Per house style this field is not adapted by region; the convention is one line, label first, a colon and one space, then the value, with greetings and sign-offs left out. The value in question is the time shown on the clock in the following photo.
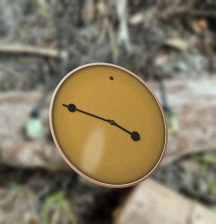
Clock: 3:47
